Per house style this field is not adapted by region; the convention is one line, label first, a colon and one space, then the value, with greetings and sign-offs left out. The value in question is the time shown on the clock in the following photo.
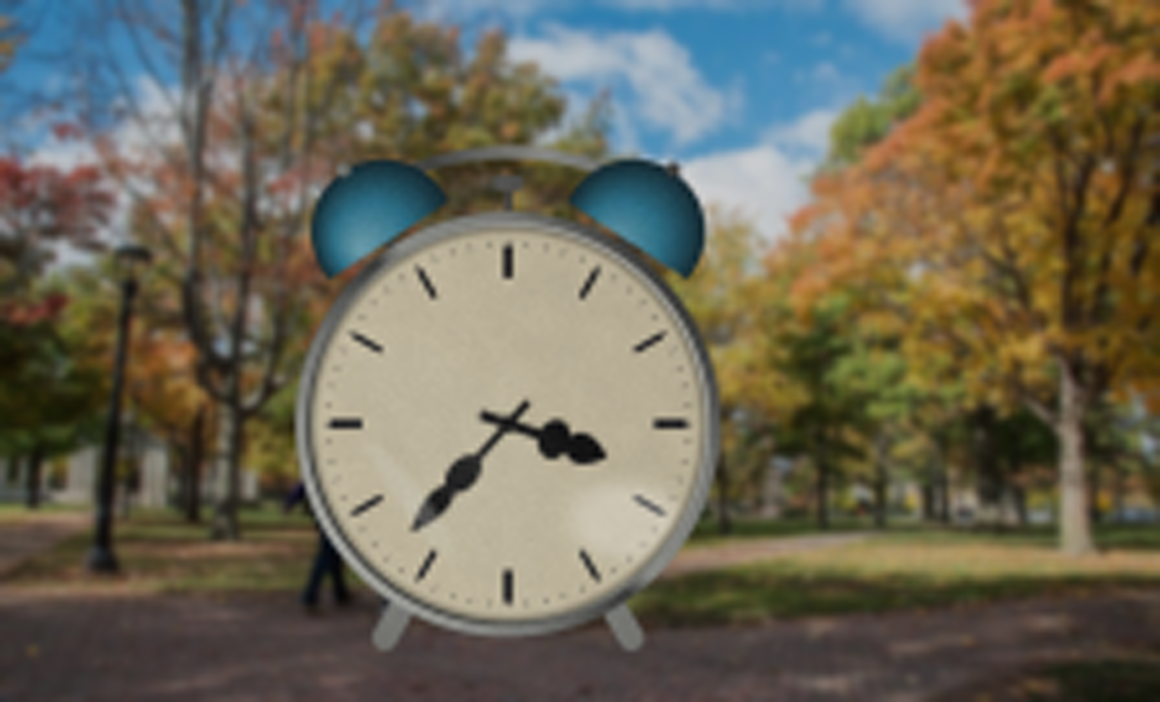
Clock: 3:37
